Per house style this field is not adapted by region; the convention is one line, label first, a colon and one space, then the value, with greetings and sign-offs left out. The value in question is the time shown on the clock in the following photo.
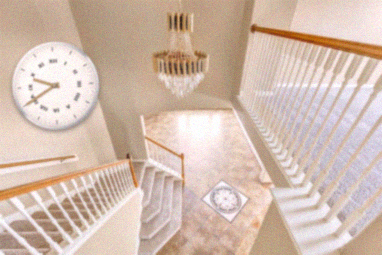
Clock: 9:40
